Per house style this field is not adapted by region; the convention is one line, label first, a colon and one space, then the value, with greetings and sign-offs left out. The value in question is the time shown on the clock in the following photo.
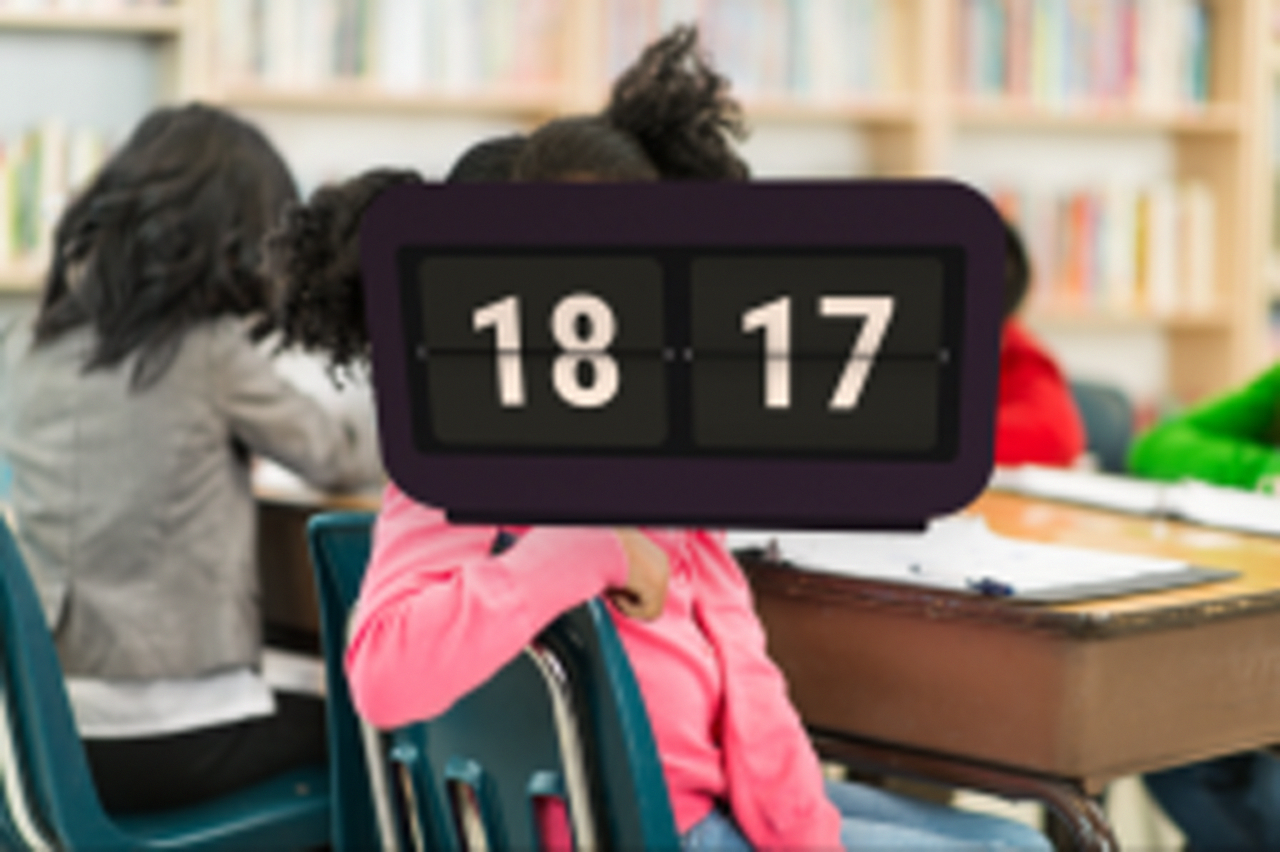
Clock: 18:17
